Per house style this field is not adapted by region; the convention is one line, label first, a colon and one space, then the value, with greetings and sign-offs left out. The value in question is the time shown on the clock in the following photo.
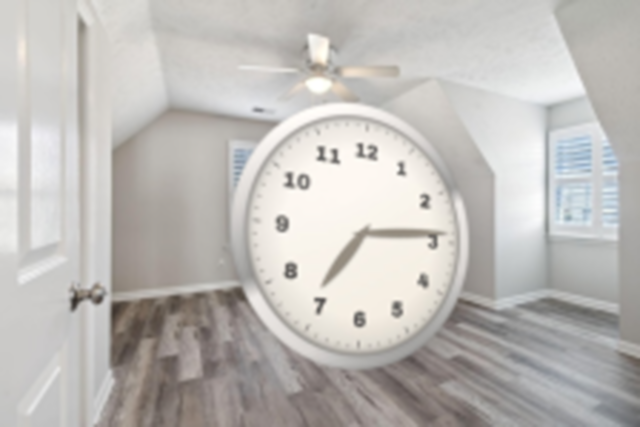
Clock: 7:14
